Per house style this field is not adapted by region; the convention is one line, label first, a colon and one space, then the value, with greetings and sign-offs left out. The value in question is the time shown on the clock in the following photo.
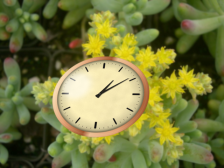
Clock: 1:09
